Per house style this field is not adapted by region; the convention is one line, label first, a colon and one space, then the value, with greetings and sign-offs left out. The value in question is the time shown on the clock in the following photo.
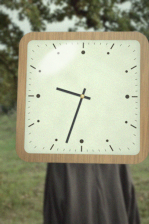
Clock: 9:33
